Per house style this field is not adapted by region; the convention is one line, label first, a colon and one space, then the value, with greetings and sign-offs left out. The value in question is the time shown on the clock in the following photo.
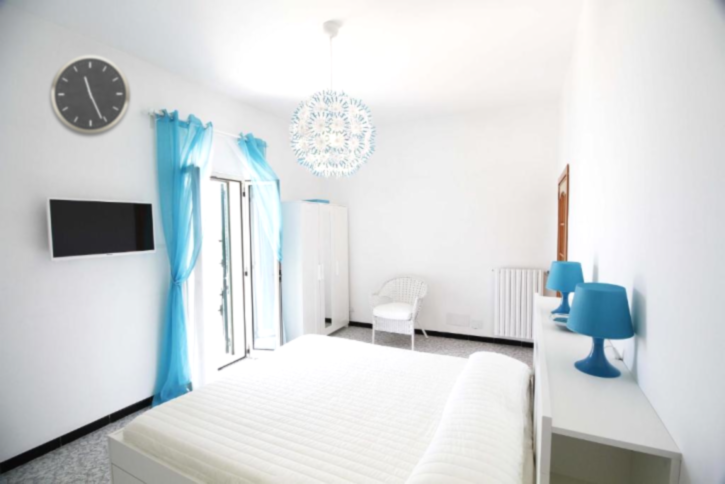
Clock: 11:26
